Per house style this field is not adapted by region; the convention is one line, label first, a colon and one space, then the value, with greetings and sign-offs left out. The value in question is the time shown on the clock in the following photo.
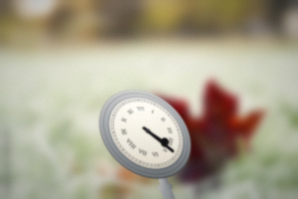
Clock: 4:23
